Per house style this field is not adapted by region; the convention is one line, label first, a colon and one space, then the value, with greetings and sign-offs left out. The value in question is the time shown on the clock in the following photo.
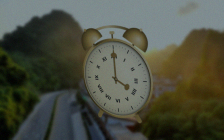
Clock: 4:00
